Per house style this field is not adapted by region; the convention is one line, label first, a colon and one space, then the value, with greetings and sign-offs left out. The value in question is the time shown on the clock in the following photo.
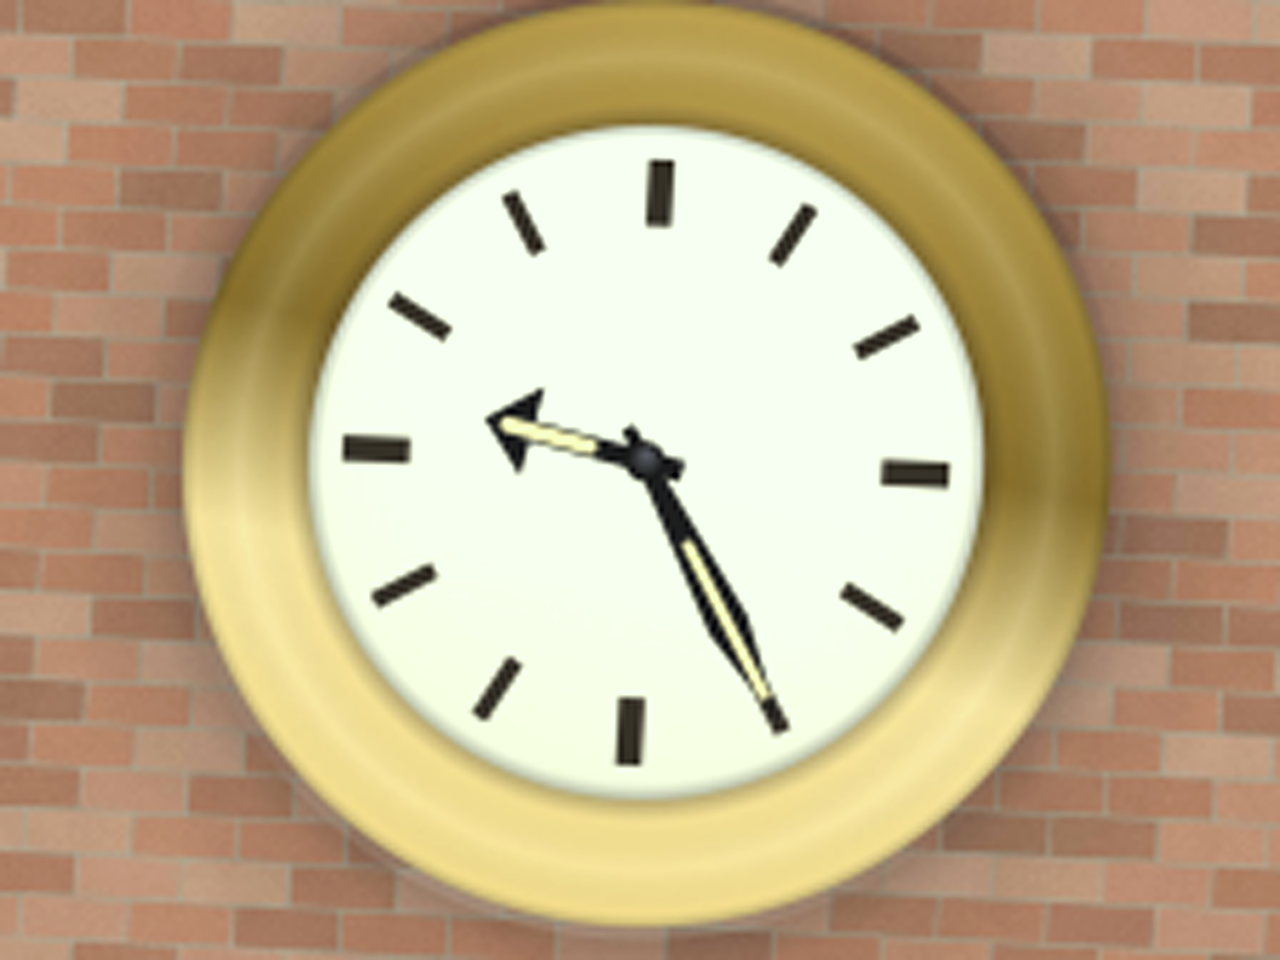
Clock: 9:25
